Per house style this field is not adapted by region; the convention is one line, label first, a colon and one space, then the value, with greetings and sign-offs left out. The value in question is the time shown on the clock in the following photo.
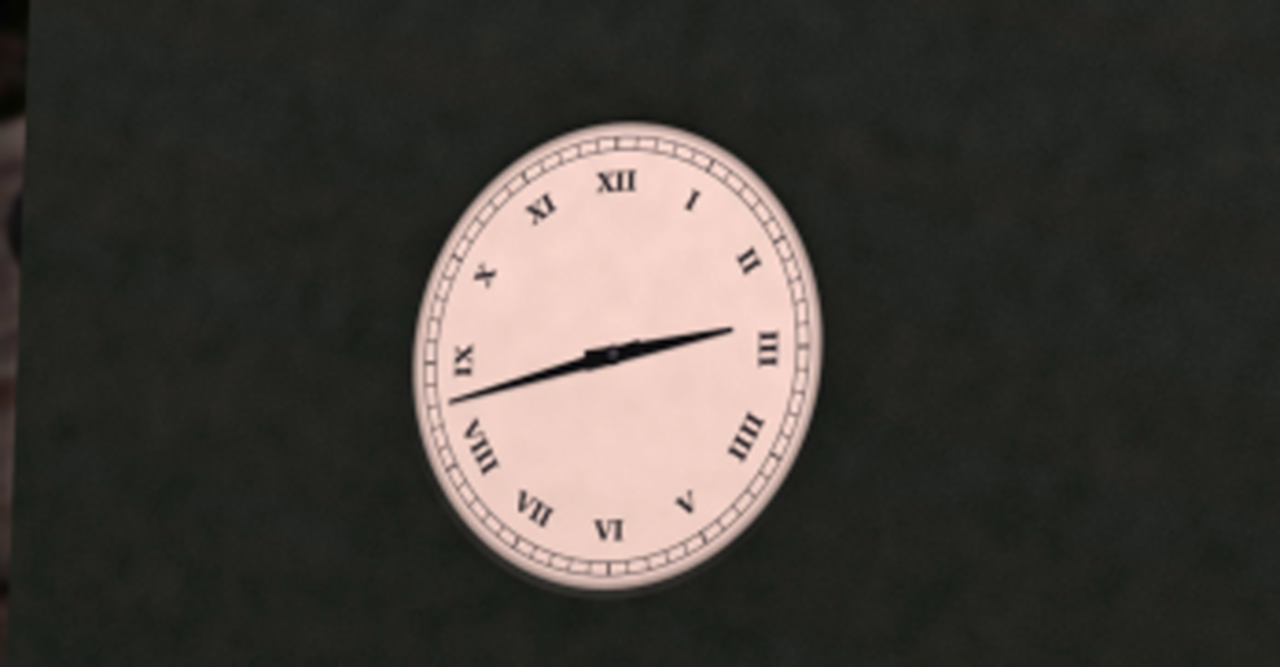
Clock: 2:43
